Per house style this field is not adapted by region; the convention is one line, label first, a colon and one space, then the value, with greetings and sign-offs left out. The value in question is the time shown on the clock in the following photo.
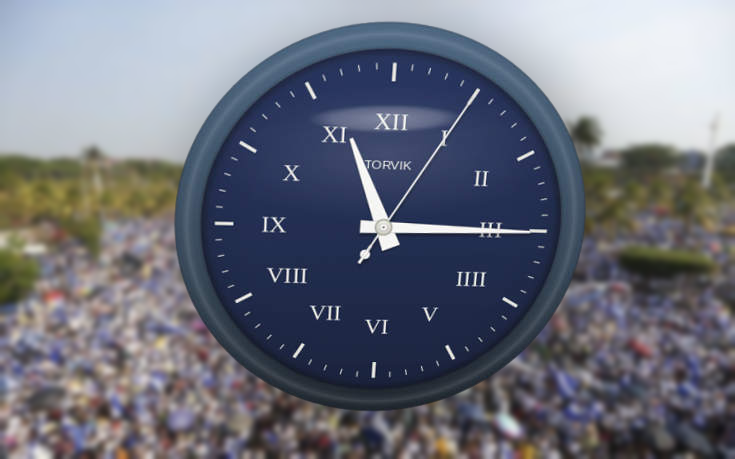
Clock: 11:15:05
